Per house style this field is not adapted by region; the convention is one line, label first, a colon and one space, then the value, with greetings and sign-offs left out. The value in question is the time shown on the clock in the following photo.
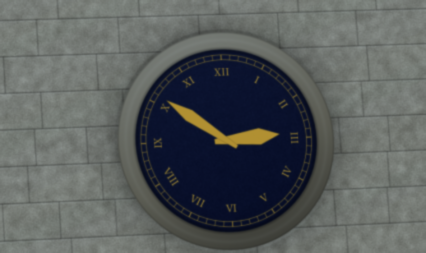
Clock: 2:51
